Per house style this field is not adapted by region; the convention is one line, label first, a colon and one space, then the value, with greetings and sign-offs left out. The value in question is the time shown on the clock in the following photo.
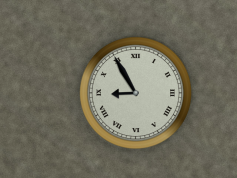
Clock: 8:55
